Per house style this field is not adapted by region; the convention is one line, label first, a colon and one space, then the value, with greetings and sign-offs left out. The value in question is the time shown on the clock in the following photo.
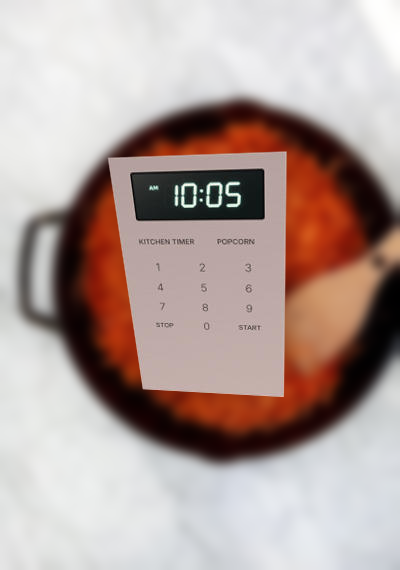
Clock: 10:05
